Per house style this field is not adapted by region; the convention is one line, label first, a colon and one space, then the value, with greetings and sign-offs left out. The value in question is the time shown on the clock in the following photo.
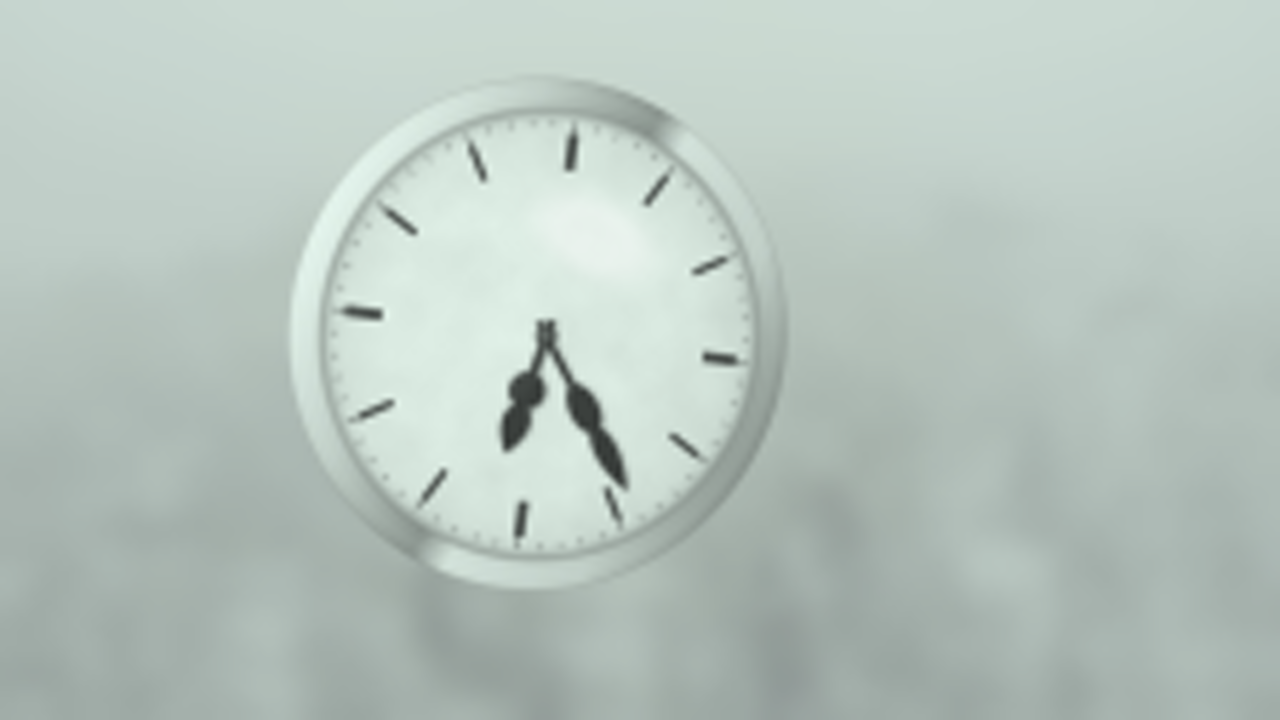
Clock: 6:24
